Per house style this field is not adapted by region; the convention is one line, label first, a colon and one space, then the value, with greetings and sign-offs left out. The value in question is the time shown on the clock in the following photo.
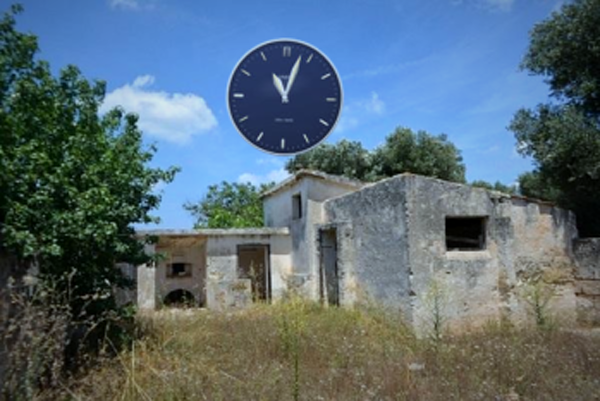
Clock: 11:03
